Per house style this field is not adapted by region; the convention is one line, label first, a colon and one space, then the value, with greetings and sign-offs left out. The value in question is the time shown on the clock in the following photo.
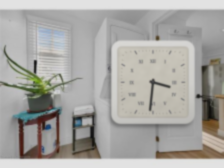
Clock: 3:31
